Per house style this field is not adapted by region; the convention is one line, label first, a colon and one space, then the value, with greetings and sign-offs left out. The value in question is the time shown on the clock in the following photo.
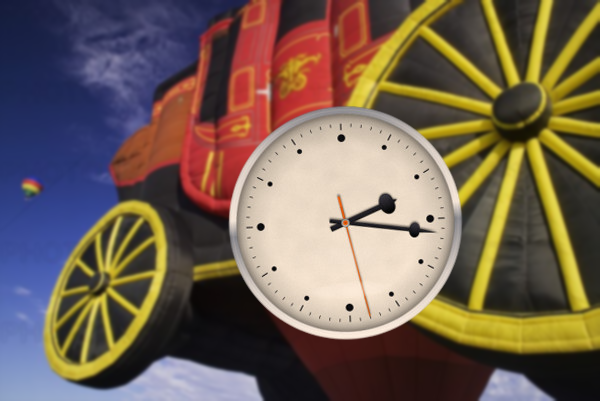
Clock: 2:16:28
